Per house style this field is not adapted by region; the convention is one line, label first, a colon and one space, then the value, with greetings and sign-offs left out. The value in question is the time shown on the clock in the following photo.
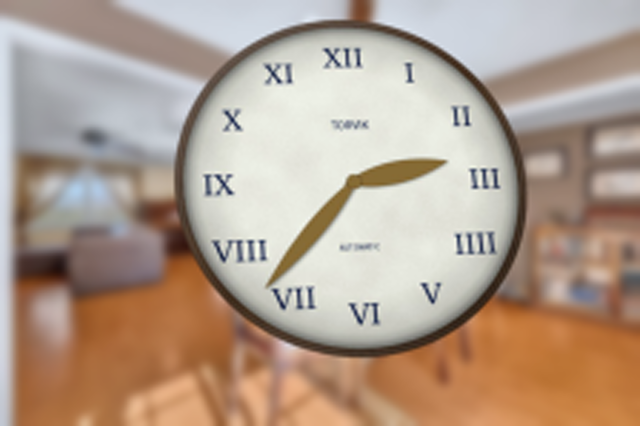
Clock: 2:37
